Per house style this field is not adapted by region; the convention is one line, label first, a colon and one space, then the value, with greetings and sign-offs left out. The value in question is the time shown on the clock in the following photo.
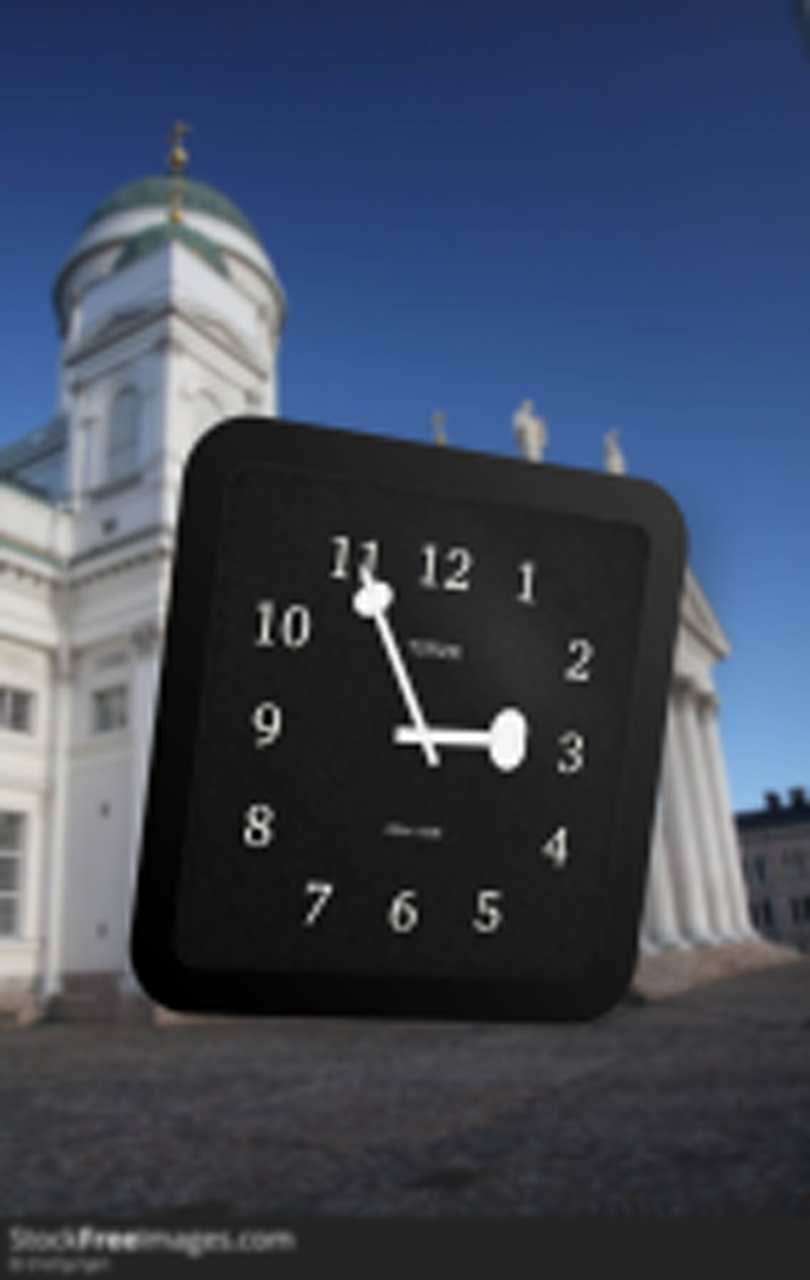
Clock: 2:55
